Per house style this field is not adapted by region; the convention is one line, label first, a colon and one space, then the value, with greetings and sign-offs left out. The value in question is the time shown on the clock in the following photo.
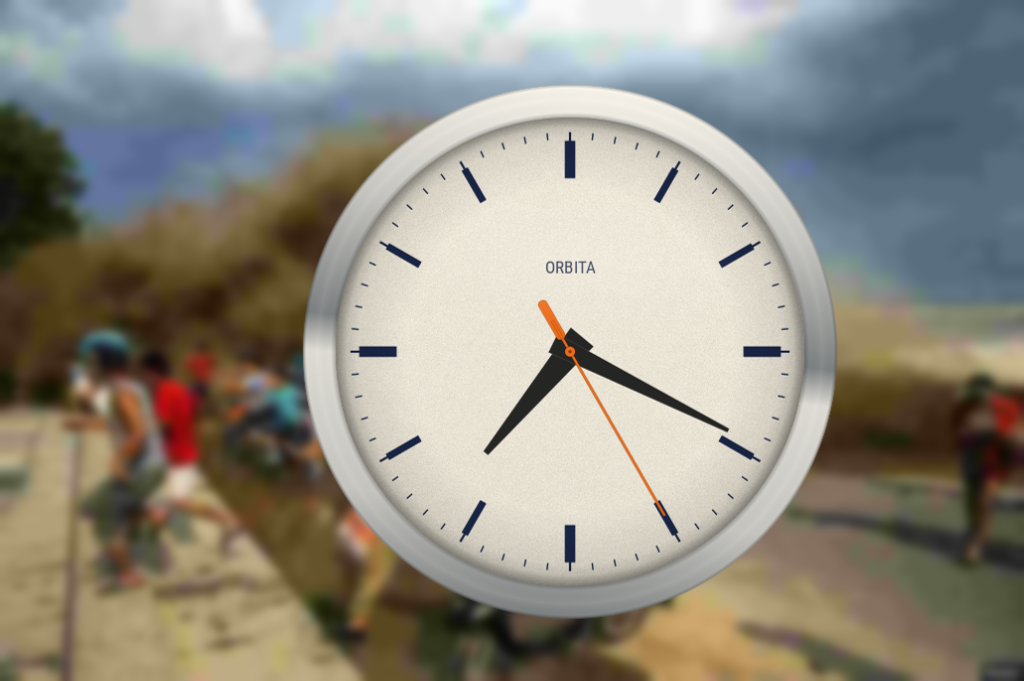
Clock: 7:19:25
